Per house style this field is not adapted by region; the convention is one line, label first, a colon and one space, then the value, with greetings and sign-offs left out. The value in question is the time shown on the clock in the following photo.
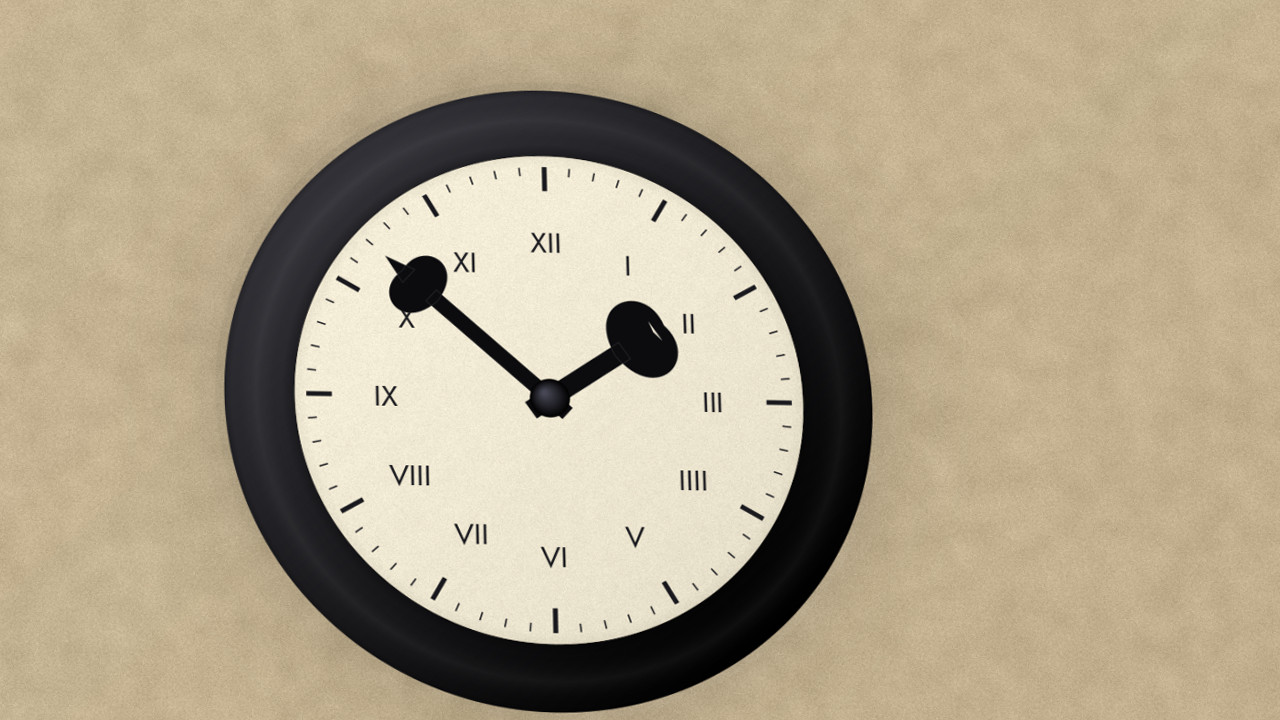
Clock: 1:52
